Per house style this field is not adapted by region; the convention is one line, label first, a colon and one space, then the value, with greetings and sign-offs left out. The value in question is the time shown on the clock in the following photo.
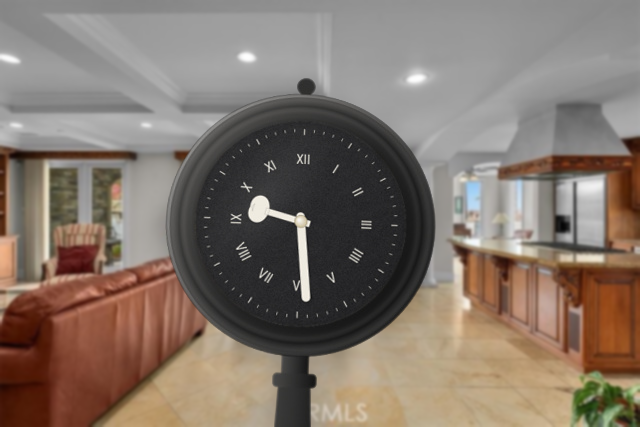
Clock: 9:29
